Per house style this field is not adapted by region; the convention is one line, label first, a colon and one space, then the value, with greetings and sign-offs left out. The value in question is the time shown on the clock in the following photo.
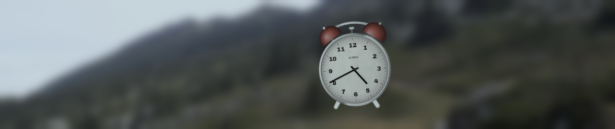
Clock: 4:41
